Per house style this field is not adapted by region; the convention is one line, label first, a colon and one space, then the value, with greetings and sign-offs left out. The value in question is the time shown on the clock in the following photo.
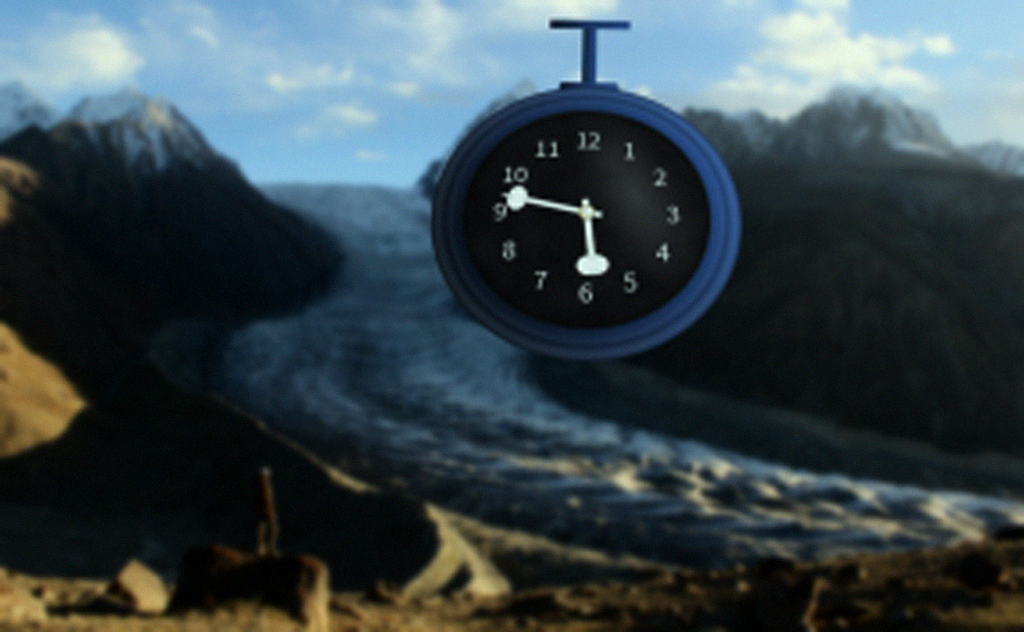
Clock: 5:47
